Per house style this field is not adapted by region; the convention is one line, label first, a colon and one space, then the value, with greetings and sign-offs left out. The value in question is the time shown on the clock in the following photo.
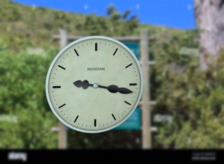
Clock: 9:17
